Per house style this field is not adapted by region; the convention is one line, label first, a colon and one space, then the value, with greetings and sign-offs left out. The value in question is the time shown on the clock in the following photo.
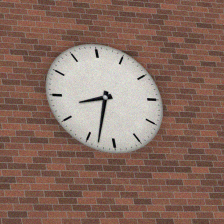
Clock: 8:33
